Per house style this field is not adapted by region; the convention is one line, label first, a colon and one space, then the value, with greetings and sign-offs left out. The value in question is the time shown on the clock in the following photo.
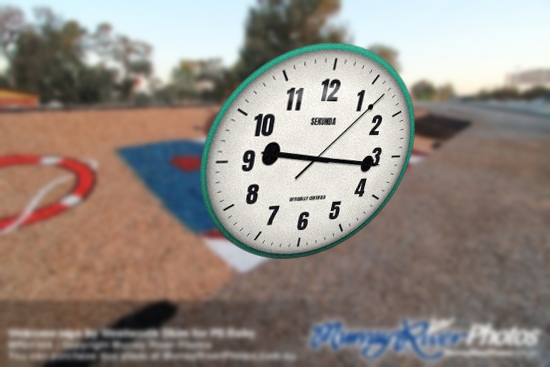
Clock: 9:16:07
